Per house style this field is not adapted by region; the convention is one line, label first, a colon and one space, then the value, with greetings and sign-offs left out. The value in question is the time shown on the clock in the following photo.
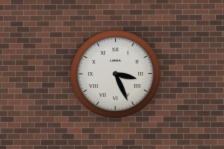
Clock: 3:26
